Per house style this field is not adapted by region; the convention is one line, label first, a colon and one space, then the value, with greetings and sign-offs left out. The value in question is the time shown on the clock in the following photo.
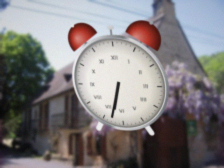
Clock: 6:33
